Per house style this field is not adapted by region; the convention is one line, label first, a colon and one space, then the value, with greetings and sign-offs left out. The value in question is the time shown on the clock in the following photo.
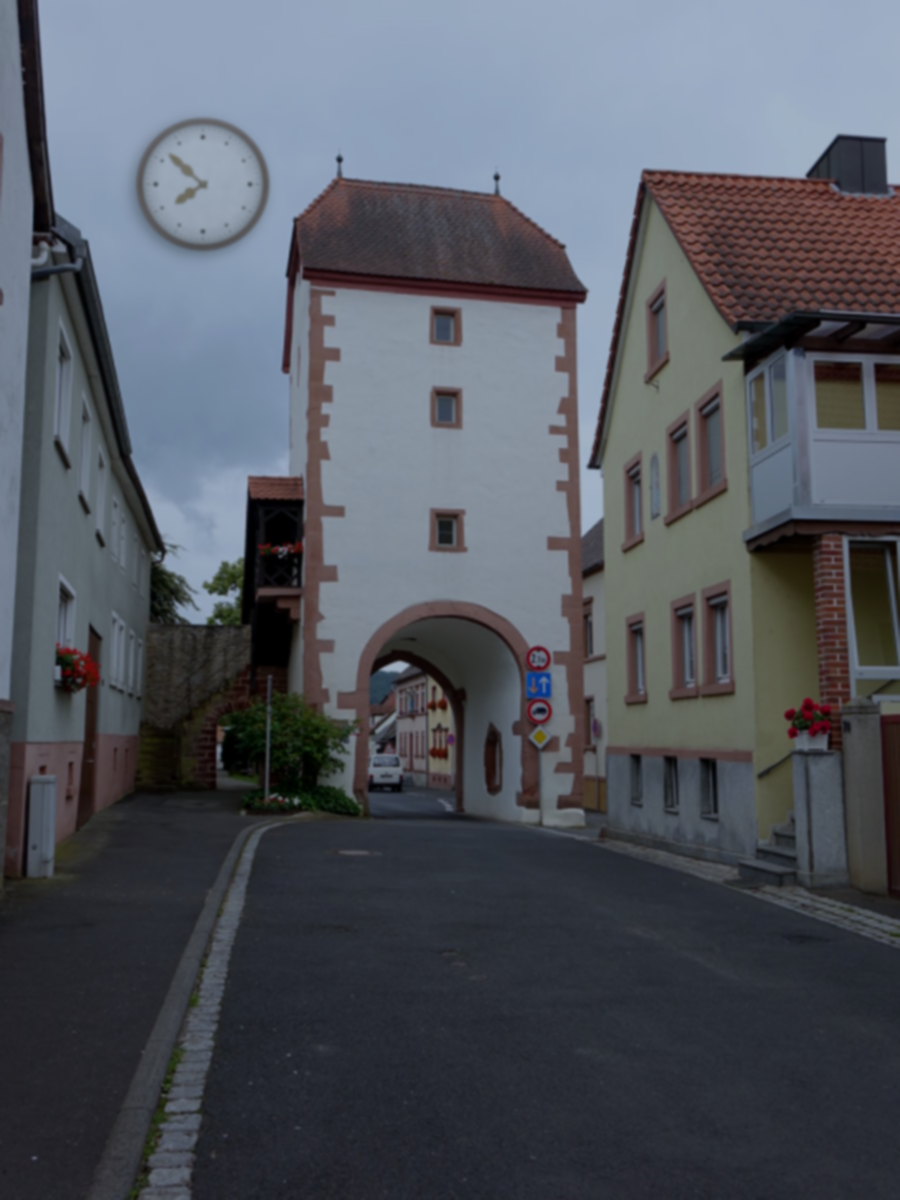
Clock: 7:52
